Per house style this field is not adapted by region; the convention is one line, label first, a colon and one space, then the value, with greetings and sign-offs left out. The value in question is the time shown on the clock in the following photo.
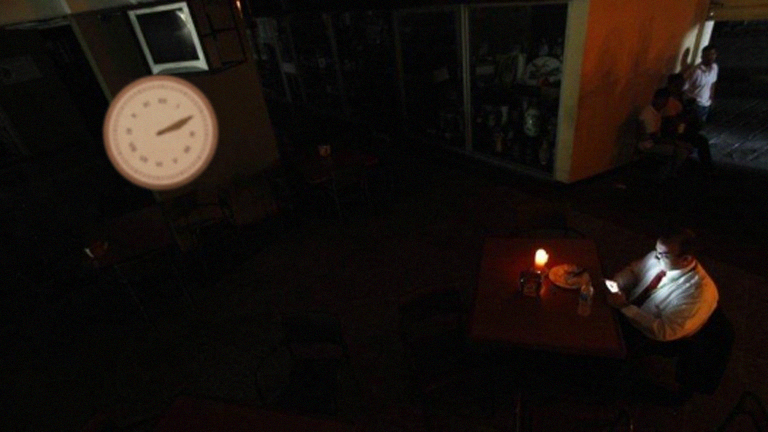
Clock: 2:10
